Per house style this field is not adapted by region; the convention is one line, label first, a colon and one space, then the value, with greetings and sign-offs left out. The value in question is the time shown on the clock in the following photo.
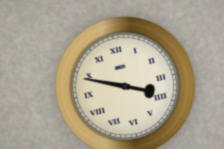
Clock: 3:49
